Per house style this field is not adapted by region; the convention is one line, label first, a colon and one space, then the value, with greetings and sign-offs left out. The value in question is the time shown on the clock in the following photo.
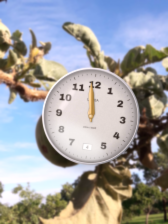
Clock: 11:59
